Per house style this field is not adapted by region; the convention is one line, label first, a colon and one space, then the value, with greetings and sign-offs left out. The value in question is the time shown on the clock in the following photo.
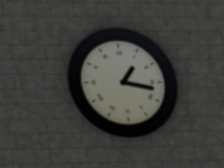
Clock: 1:17
